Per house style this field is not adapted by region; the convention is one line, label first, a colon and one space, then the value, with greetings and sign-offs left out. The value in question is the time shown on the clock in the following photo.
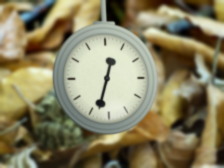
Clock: 12:33
